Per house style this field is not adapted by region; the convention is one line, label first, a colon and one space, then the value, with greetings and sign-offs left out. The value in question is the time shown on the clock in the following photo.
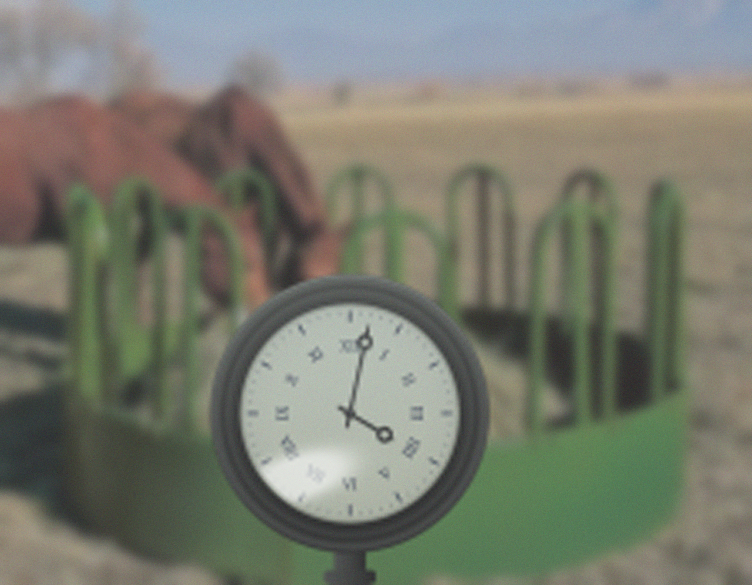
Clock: 4:02
